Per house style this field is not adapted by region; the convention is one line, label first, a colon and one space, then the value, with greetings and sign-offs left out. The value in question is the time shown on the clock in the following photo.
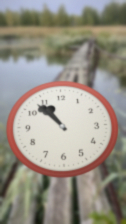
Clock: 10:53
